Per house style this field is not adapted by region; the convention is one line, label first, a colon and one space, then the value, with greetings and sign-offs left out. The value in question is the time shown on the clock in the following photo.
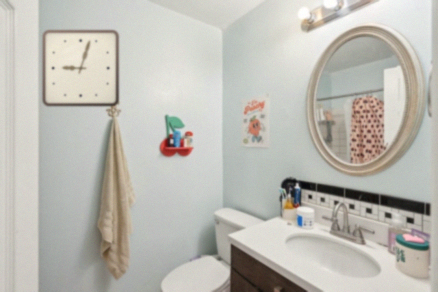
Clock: 9:03
